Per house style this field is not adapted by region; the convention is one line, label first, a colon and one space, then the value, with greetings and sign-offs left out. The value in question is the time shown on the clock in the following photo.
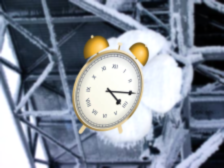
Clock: 4:15
